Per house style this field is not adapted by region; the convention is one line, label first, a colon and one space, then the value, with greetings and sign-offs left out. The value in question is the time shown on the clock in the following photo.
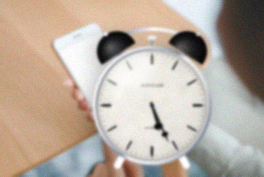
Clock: 5:26
